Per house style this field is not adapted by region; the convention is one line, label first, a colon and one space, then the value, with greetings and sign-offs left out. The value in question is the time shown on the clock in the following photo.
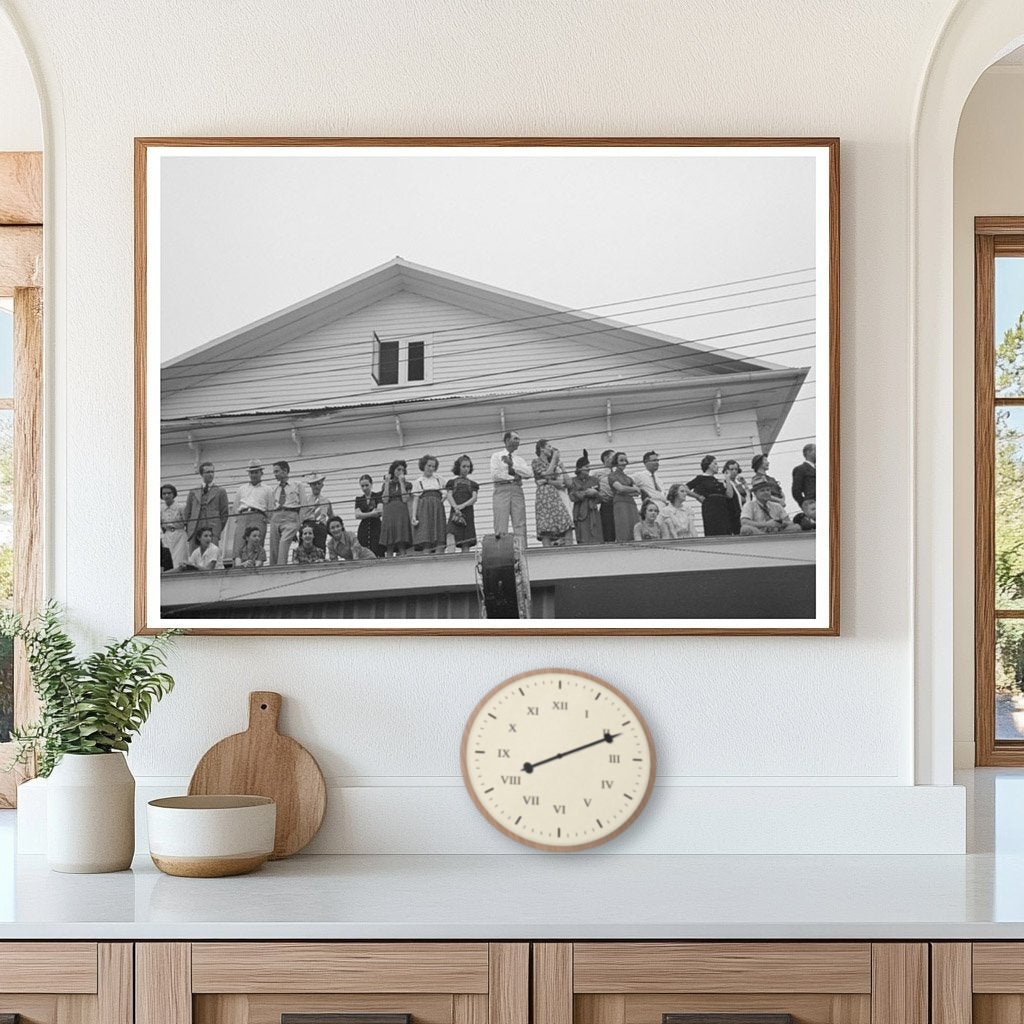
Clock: 8:11
